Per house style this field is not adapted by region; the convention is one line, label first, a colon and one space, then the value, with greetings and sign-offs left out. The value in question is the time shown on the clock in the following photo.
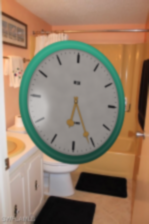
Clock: 6:26
